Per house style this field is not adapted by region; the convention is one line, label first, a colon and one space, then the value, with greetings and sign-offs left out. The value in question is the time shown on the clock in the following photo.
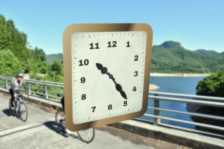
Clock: 10:24
